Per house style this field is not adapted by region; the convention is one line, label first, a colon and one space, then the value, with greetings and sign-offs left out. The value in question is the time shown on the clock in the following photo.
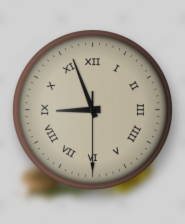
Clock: 8:56:30
